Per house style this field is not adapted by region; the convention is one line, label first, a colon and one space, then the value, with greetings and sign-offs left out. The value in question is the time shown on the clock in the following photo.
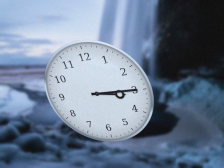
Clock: 3:15
